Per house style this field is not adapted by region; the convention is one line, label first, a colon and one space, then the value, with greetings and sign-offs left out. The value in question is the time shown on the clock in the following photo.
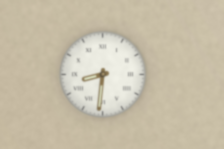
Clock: 8:31
